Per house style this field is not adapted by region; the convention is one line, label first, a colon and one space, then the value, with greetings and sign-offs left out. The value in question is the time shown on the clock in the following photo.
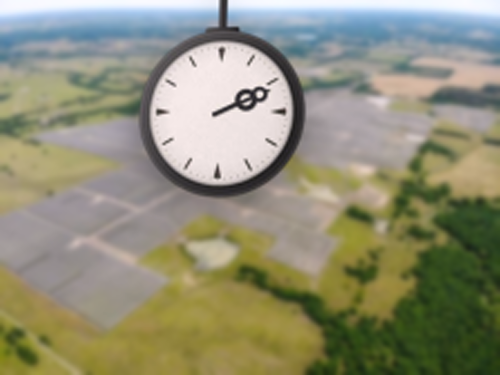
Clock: 2:11
